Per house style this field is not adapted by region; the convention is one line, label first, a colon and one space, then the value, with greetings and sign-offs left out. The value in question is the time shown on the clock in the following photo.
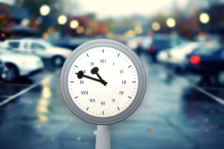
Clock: 10:48
